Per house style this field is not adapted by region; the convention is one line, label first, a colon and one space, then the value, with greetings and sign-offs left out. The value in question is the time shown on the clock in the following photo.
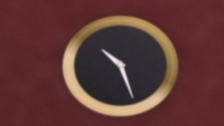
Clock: 10:27
